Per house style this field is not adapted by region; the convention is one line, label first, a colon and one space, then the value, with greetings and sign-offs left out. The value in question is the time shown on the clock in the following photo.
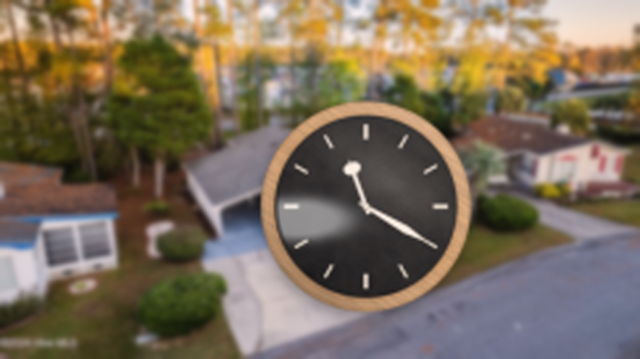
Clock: 11:20
